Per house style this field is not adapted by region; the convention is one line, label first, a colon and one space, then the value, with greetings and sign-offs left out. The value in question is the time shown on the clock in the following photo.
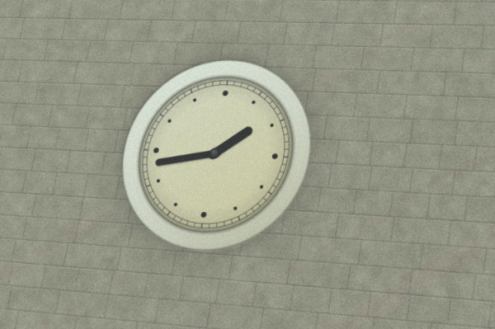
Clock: 1:43
